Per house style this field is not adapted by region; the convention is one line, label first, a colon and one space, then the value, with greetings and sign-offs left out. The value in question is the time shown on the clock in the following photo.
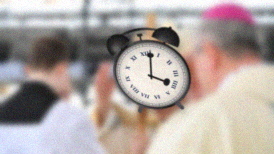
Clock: 4:02
